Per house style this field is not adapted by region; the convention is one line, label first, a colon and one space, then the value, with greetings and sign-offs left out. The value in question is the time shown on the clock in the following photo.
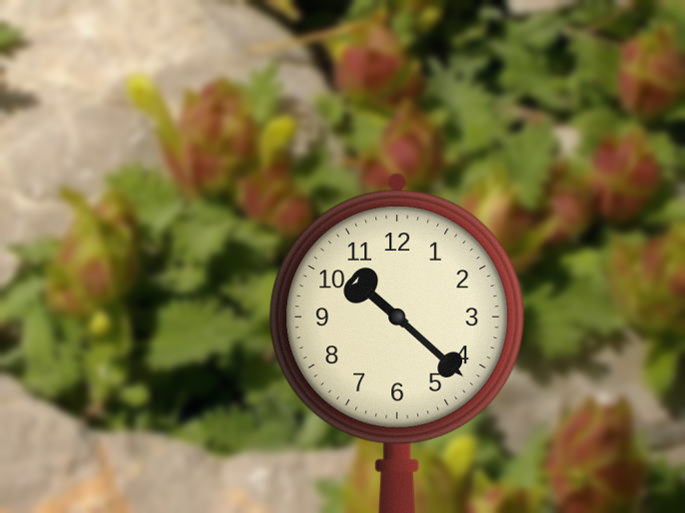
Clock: 10:22
